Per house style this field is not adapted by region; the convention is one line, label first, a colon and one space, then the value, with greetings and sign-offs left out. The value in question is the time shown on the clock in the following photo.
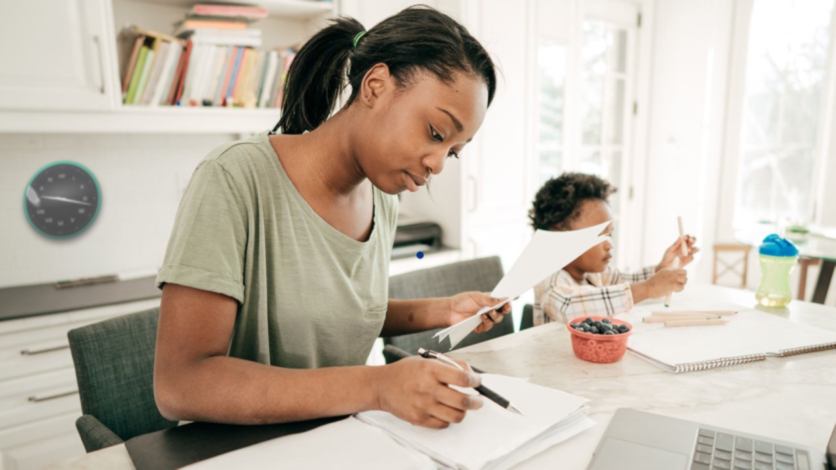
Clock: 9:17
